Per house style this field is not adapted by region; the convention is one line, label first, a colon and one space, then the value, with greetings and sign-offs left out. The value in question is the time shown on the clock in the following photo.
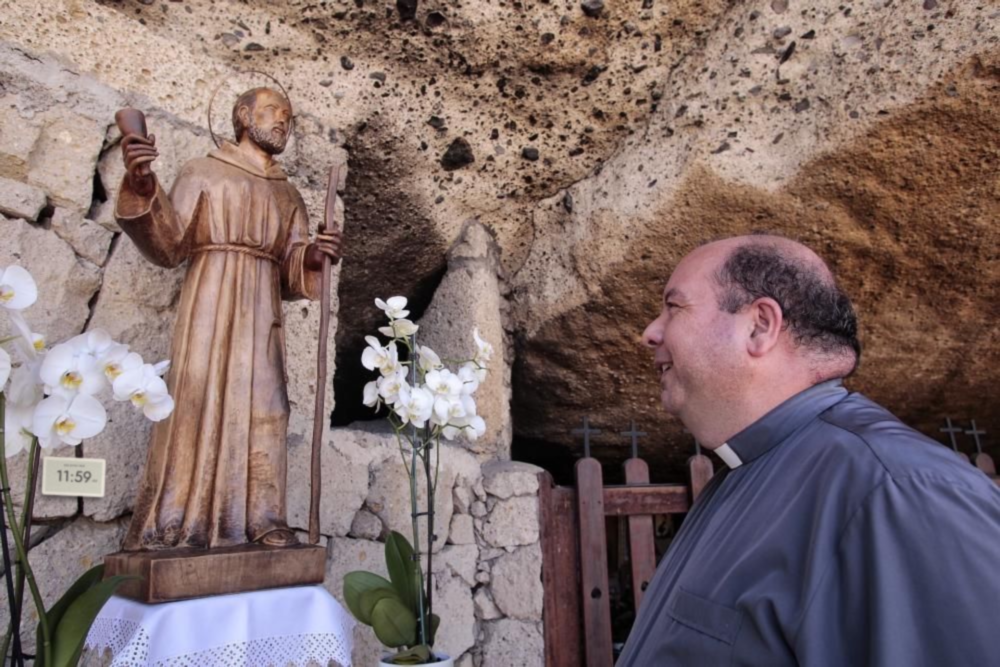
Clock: 11:59
